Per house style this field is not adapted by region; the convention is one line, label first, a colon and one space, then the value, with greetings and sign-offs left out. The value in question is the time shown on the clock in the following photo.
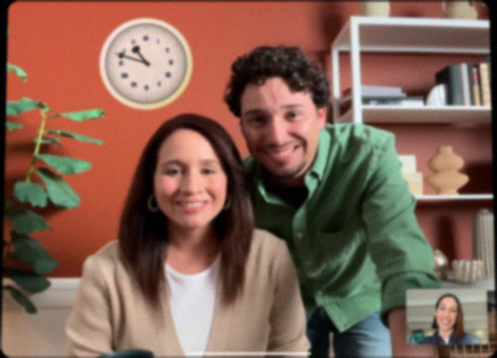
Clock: 10:48
